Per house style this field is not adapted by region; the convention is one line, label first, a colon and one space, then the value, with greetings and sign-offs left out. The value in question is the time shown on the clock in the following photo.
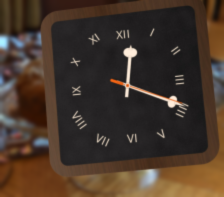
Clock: 12:19:19
